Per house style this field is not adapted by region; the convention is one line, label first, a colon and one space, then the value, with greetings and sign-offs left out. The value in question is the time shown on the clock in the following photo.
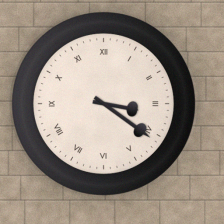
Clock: 3:21
